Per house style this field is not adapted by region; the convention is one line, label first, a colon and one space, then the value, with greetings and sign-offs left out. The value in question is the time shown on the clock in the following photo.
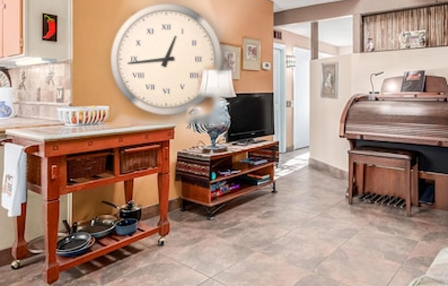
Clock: 12:44
